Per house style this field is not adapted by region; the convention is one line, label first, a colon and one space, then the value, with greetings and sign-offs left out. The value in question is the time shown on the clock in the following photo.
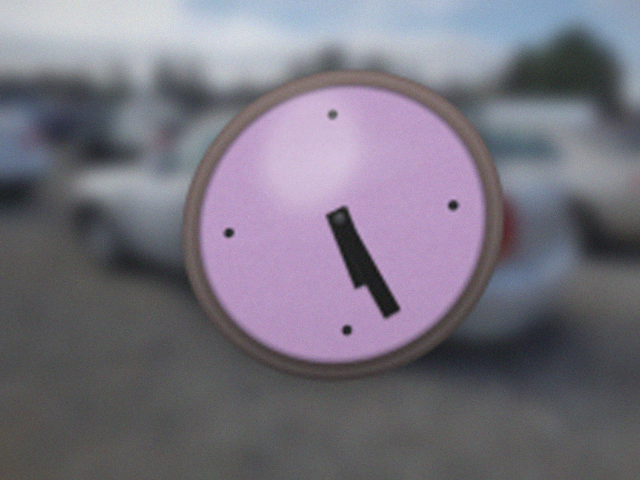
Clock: 5:26
